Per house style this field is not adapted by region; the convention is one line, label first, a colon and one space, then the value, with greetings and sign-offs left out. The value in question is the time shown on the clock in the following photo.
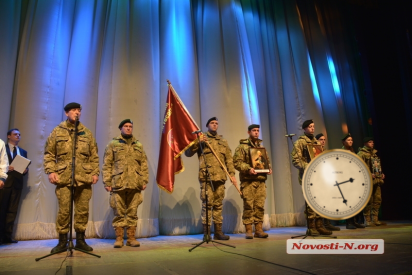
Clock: 2:26
